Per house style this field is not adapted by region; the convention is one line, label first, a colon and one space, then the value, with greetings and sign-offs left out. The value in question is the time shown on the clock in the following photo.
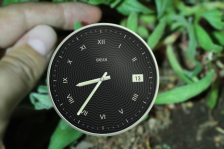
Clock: 8:36
